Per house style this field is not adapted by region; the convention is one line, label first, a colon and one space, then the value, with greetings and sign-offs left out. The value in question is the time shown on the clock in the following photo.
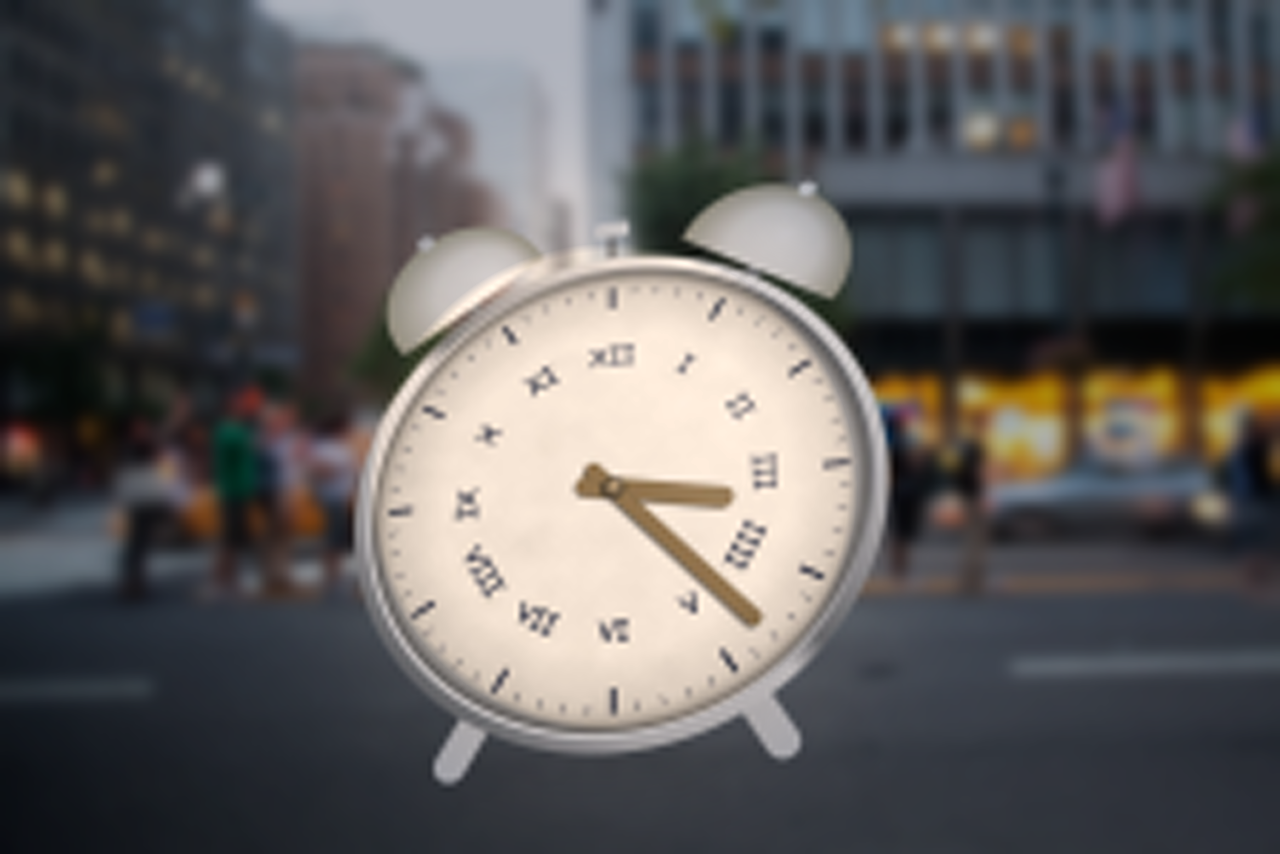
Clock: 3:23
